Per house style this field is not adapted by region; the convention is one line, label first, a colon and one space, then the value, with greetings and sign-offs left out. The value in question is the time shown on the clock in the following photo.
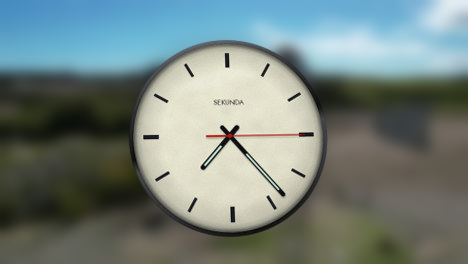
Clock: 7:23:15
